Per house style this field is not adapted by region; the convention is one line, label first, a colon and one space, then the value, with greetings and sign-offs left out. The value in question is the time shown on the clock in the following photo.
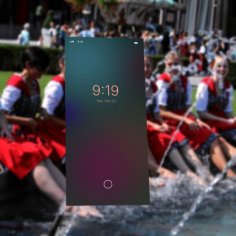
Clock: 9:19
